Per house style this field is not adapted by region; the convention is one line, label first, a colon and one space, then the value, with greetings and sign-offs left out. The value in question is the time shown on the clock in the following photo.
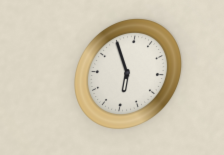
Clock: 5:55
